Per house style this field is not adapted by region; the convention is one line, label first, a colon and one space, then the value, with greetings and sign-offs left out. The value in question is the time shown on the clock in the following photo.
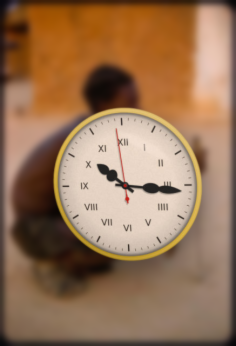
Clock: 10:15:59
